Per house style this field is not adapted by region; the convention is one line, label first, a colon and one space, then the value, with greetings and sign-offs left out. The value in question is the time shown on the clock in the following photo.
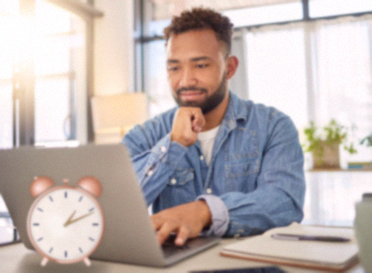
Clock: 1:11
